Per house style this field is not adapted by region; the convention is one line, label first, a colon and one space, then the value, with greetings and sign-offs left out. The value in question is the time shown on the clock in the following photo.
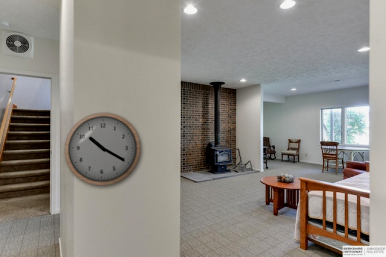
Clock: 10:20
